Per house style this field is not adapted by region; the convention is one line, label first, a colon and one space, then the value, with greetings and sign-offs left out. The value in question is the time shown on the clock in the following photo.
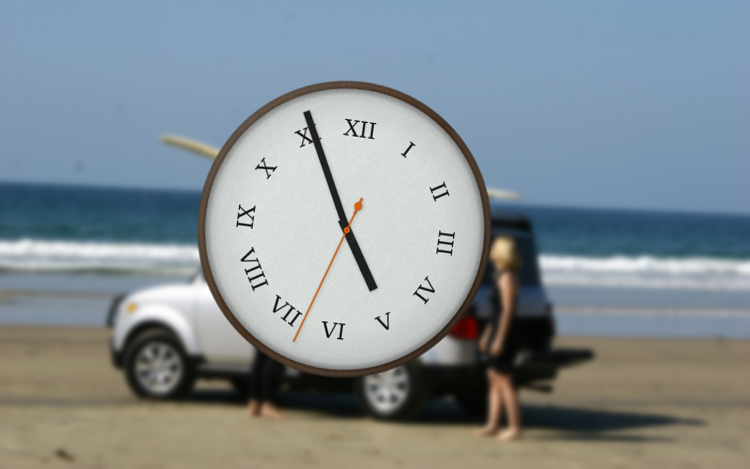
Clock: 4:55:33
